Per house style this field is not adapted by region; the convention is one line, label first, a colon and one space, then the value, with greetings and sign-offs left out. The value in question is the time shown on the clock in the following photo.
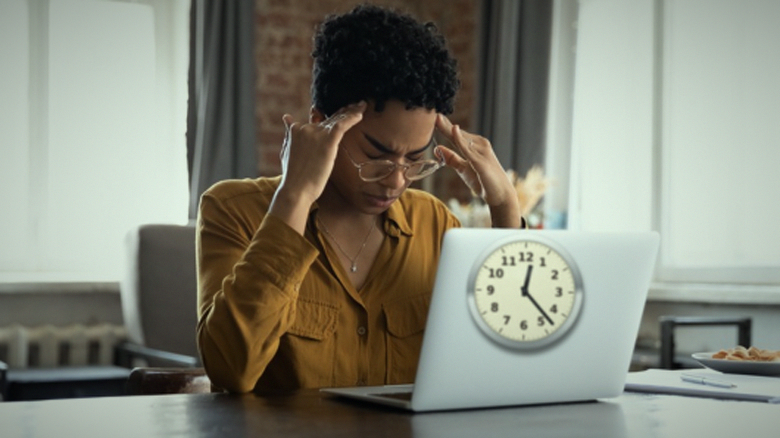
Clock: 12:23
